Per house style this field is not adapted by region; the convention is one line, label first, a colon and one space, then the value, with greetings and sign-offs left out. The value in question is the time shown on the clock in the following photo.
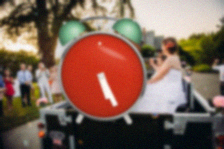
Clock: 5:26
